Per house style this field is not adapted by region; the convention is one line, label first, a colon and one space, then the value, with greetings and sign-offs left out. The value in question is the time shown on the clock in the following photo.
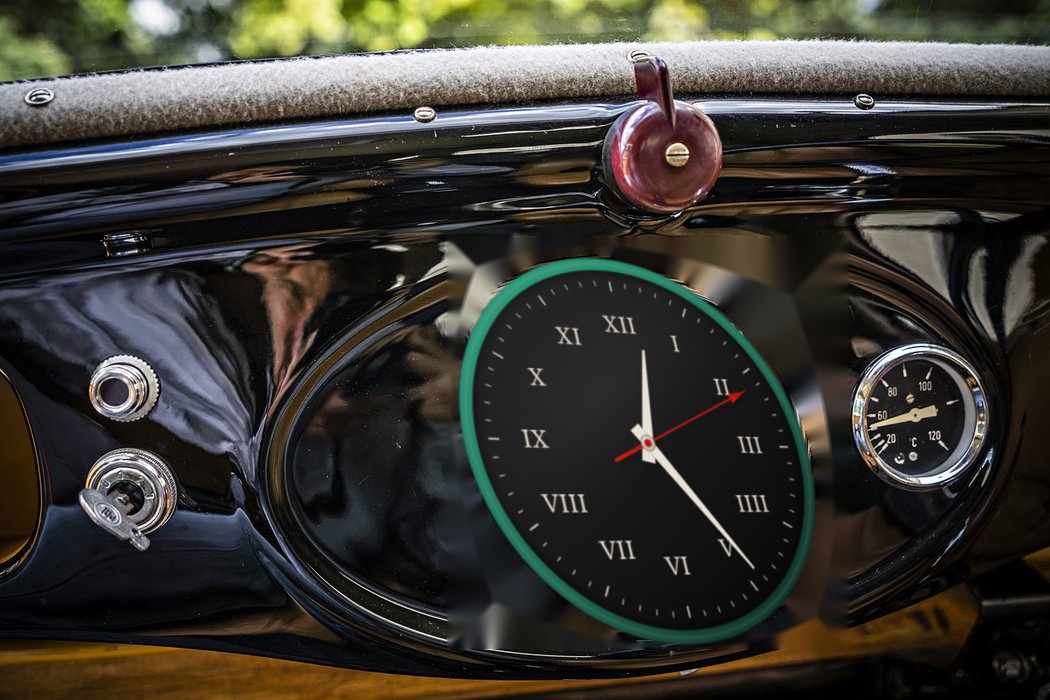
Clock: 12:24:11
